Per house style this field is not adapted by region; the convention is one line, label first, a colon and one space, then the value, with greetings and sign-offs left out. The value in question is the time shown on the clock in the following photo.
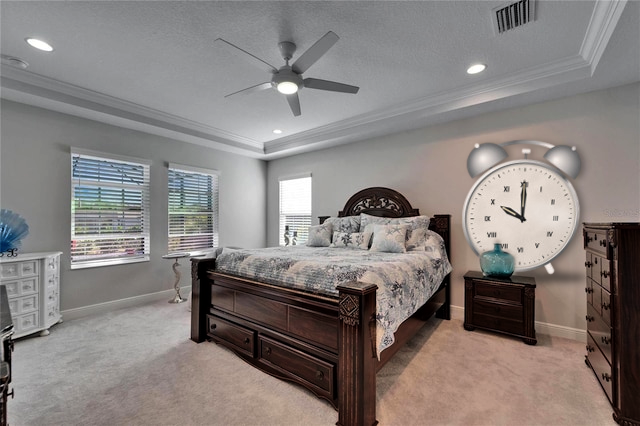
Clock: 10:00
